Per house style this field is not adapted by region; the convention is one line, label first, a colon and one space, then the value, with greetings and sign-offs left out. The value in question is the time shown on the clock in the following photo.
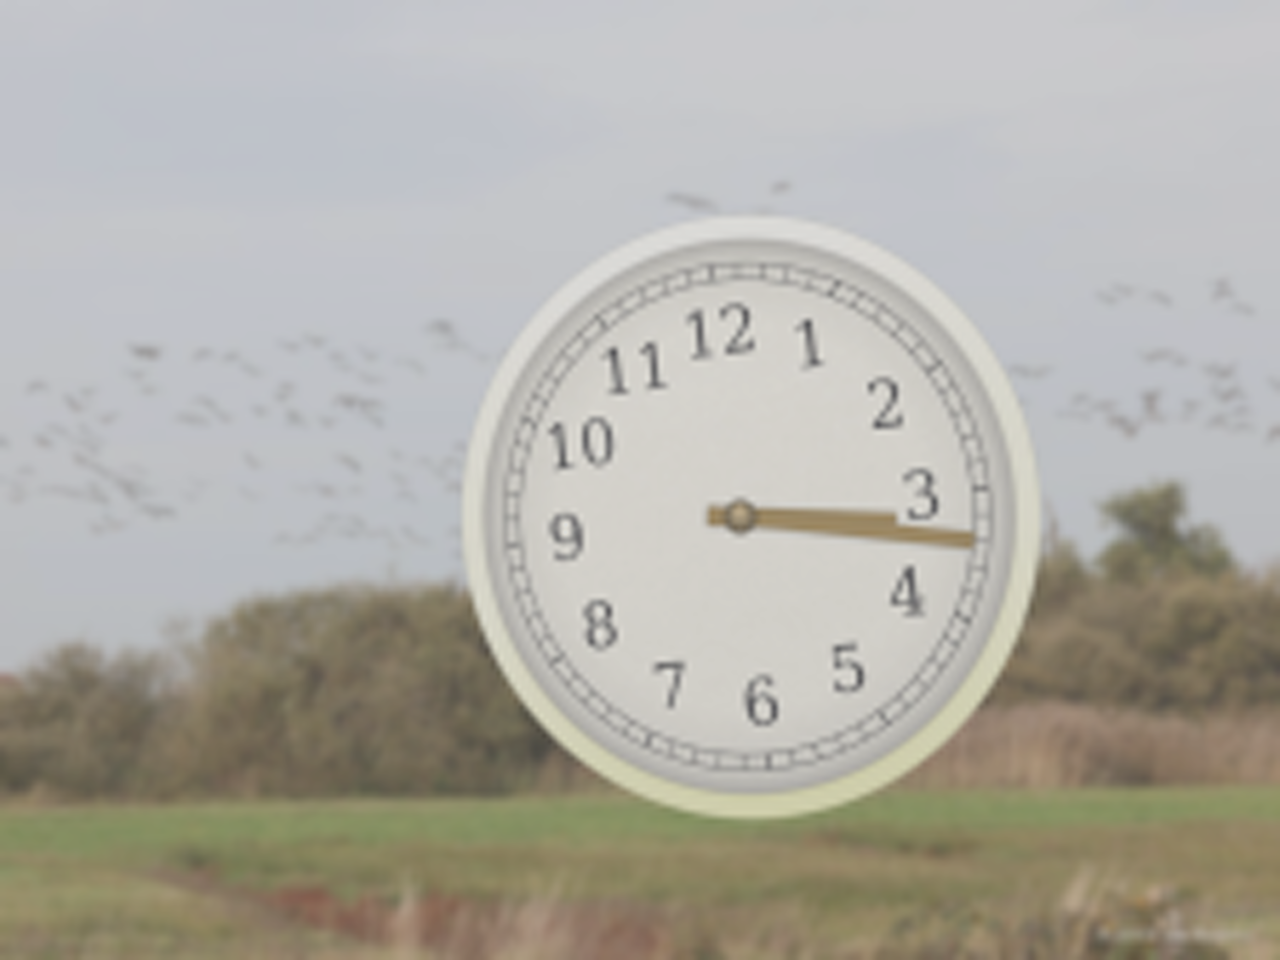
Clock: 3:17
